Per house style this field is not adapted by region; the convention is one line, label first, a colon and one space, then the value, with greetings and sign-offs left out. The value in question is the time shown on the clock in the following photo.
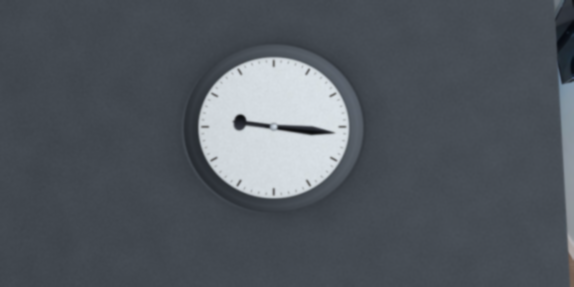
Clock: 9:16
